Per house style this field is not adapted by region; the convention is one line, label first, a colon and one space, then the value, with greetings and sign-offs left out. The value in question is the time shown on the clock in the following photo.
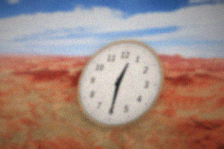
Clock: 12:30
